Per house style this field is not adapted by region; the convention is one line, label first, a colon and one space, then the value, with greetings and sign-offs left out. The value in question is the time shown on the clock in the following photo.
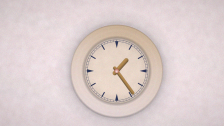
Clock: 1:24
